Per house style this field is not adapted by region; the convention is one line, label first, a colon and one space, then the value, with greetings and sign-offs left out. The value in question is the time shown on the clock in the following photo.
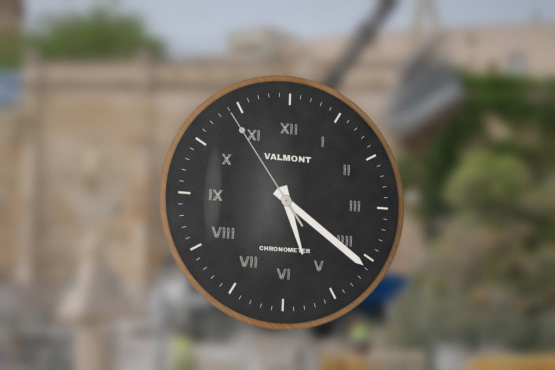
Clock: 5:20:54
